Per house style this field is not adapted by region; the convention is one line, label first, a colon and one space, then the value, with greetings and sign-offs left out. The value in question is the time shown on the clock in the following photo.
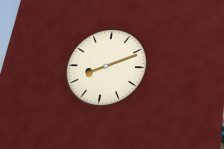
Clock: 8:11
